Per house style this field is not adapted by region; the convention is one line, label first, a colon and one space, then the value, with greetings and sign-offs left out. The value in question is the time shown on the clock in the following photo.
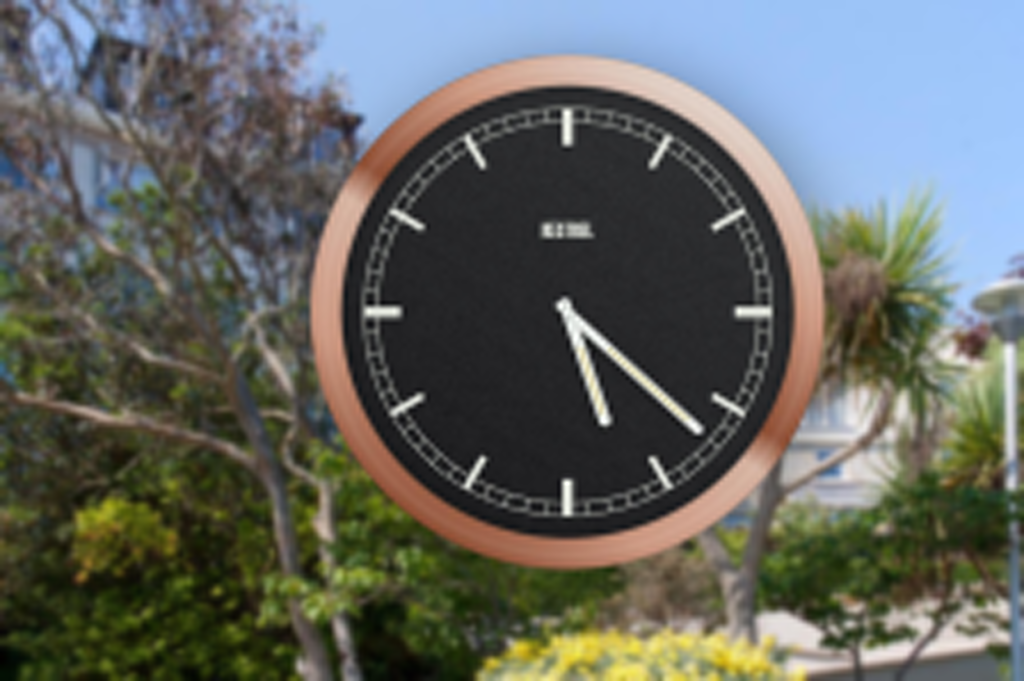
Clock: 5:22
